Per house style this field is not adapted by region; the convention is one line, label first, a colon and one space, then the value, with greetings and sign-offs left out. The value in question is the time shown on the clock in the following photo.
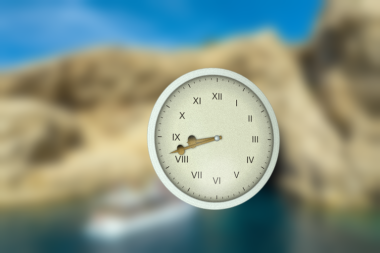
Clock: 8:42
